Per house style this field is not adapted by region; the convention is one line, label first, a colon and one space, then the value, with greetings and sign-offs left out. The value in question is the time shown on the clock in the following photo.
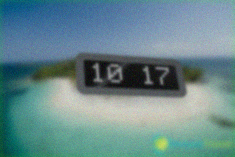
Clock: 10:17
